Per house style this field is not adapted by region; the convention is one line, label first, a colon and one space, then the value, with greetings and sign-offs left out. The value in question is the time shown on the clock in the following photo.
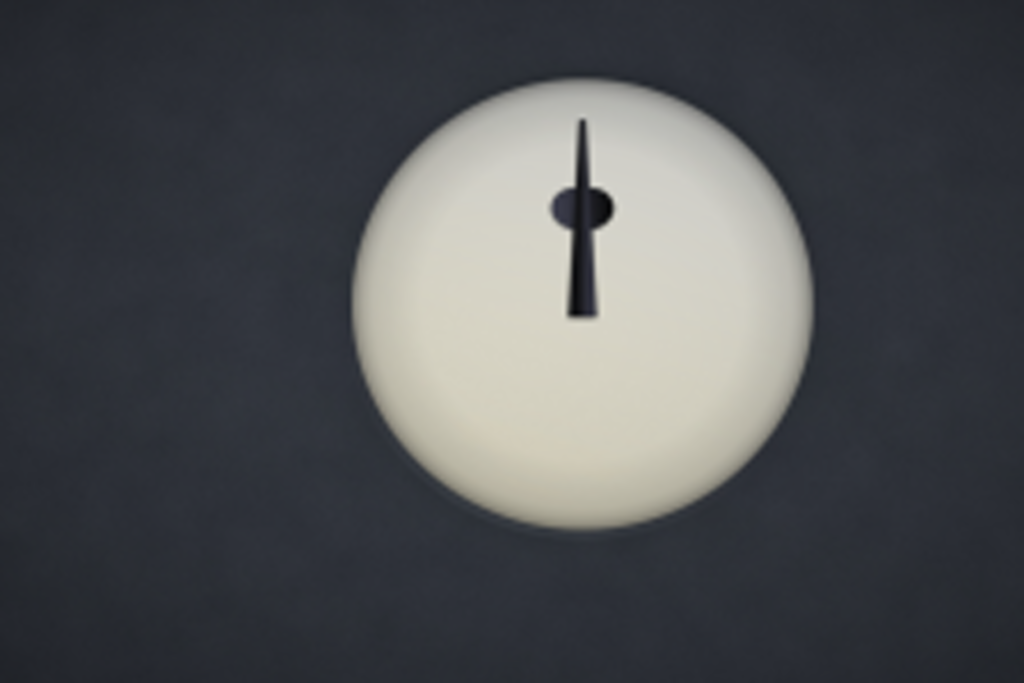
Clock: 12:00
